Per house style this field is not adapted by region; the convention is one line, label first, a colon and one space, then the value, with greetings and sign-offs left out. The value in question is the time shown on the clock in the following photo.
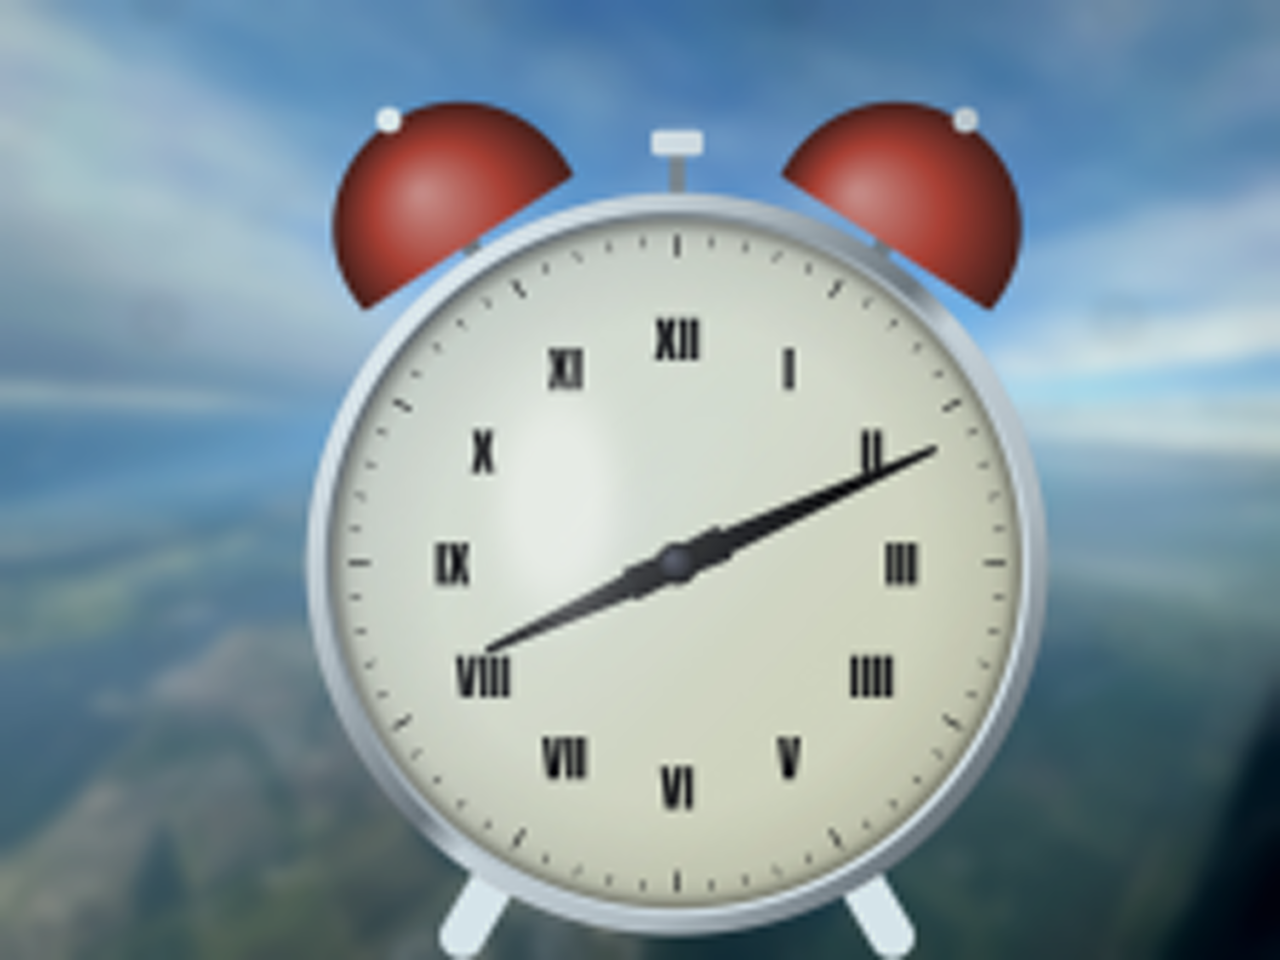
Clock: 8:11
